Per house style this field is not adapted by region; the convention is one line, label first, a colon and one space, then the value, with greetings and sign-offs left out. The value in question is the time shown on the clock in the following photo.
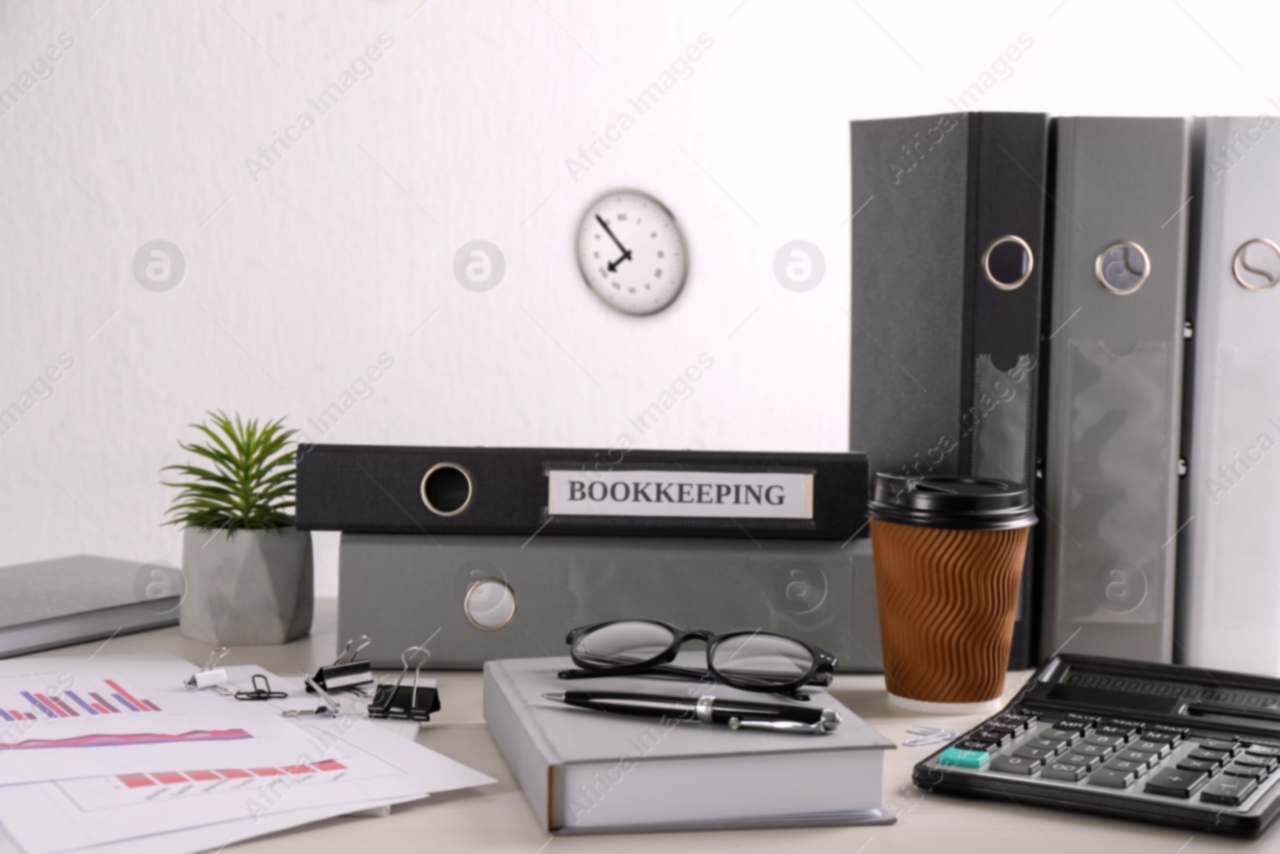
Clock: 7:54
